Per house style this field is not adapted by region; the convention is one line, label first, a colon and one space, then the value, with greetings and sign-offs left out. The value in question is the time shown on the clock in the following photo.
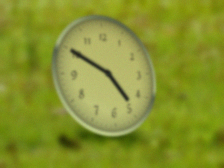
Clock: 4:50
